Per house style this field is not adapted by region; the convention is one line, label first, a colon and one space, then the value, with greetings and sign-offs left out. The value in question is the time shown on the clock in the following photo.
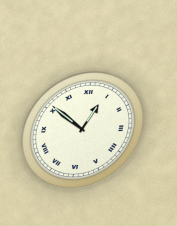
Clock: 12:51
